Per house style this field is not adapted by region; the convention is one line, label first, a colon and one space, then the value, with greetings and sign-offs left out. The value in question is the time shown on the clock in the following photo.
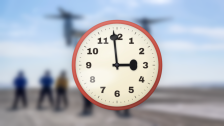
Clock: 2:59
